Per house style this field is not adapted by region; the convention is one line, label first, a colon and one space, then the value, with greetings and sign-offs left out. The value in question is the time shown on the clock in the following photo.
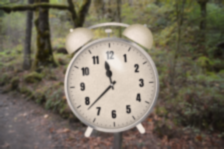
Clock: 11:38
